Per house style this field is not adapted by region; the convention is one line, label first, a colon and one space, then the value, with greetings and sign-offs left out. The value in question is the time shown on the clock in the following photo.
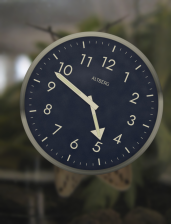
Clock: 4:48
